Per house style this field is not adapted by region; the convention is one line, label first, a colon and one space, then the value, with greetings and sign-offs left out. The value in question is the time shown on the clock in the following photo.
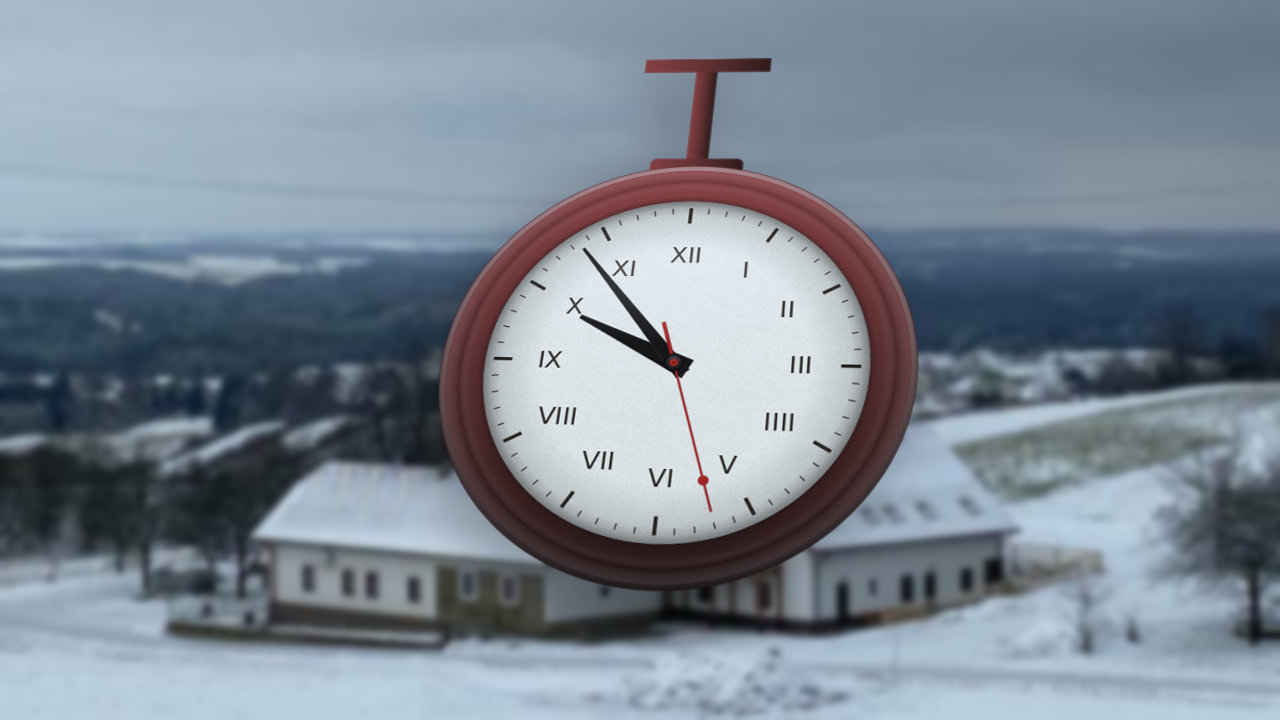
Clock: 9:53:27
